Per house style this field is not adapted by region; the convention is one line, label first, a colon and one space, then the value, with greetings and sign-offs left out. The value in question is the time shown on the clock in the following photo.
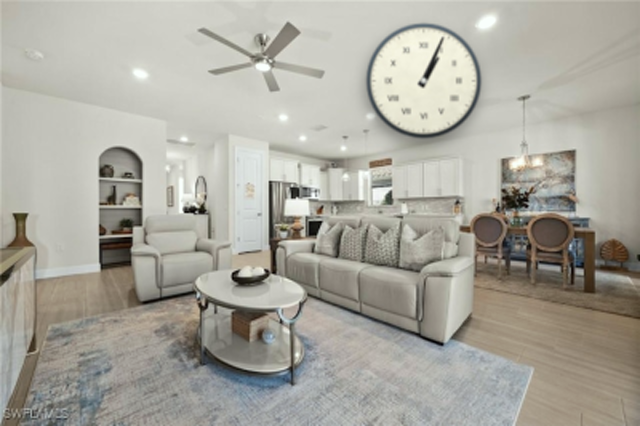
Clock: 1:04
